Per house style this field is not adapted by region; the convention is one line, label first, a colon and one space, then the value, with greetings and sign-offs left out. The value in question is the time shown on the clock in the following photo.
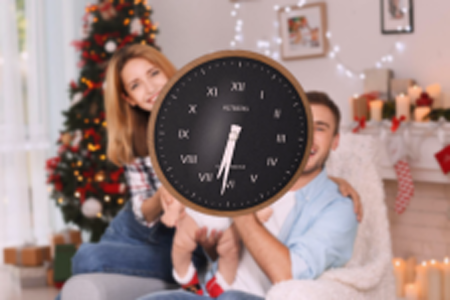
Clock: 6:31
